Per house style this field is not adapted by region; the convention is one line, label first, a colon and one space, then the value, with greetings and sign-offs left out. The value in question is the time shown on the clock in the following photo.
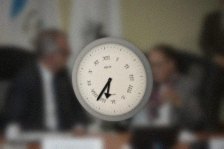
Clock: 6:37
